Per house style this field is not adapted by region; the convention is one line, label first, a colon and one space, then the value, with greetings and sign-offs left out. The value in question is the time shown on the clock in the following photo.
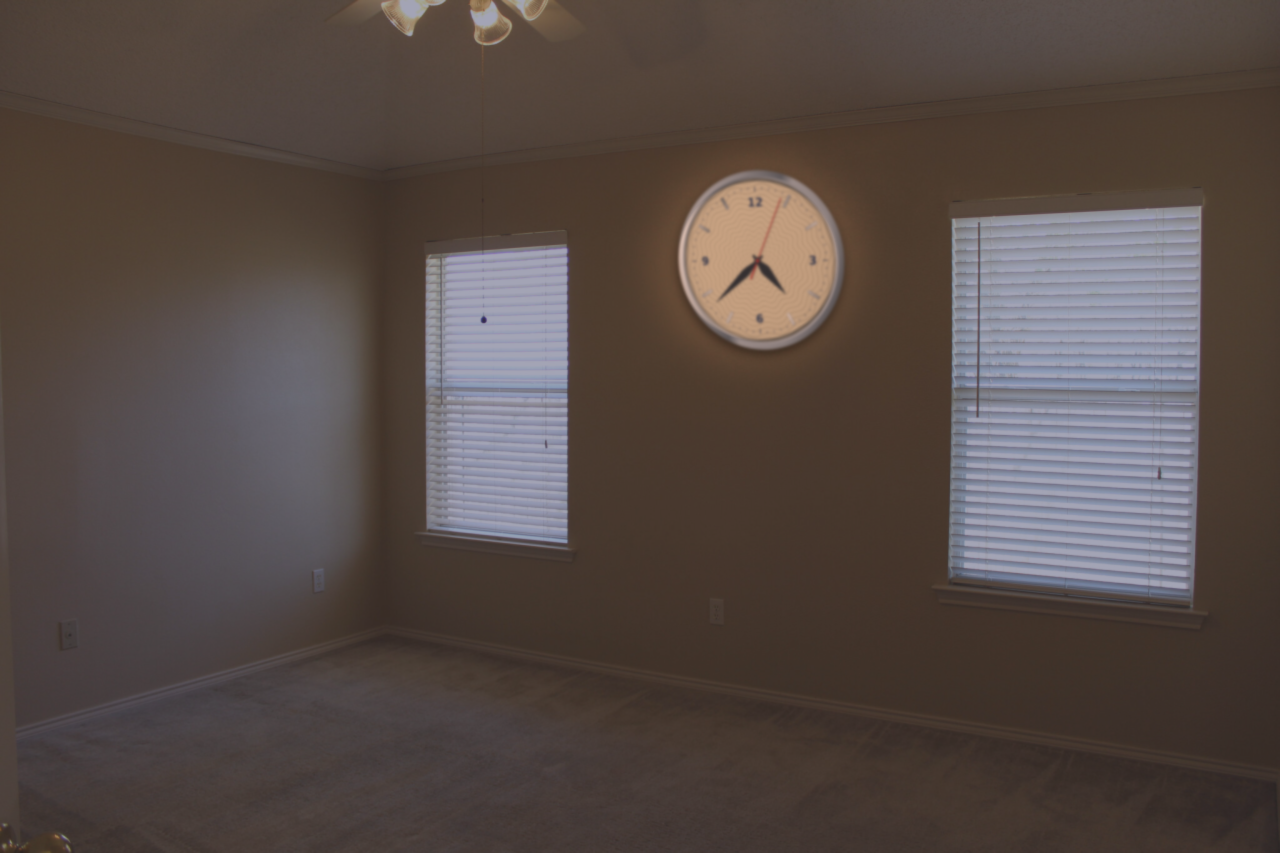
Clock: 4:38:04
